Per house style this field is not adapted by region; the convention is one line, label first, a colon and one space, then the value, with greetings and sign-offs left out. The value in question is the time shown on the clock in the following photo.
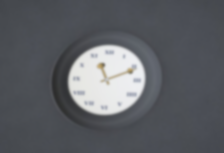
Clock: 11:11
